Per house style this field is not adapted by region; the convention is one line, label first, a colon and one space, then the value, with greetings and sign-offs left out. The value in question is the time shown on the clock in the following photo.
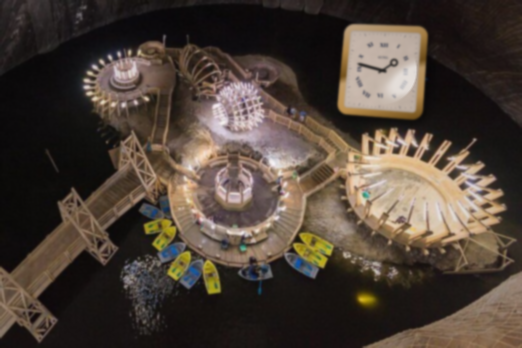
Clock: 1:47
